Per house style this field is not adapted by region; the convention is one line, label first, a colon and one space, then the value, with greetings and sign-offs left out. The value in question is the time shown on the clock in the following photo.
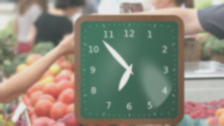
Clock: 6:53
